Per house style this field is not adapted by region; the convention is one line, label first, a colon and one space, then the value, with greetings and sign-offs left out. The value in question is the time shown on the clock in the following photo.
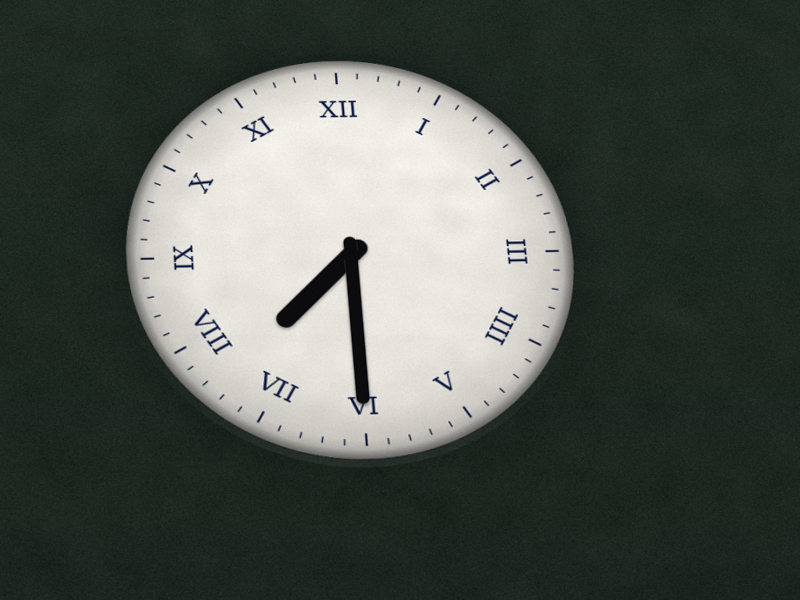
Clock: 7:30
